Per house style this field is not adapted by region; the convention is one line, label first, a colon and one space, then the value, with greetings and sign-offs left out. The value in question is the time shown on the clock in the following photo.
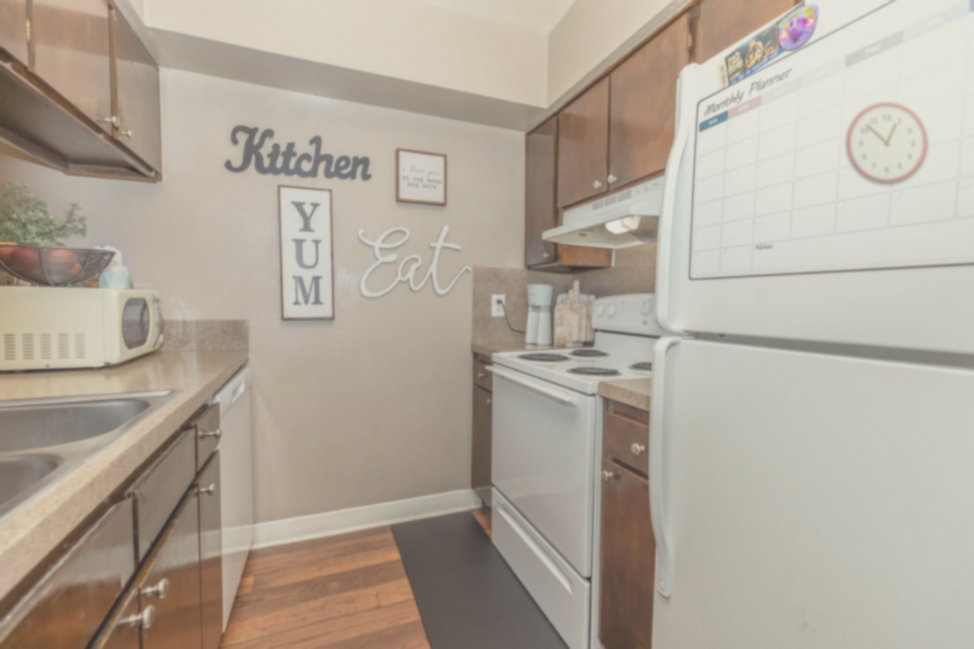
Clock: 12:52
